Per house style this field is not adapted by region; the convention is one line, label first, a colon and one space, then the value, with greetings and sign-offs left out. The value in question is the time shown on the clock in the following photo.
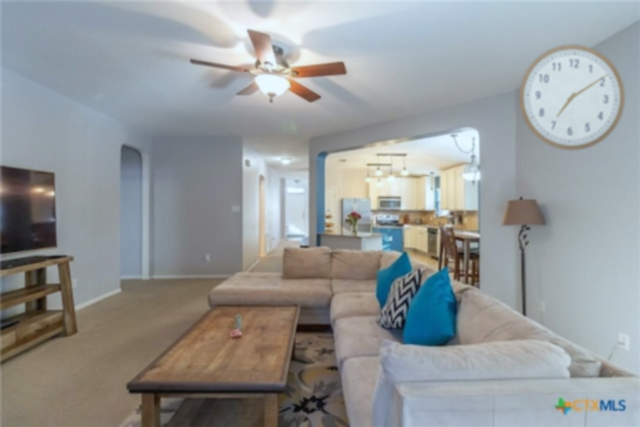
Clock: 7:09
